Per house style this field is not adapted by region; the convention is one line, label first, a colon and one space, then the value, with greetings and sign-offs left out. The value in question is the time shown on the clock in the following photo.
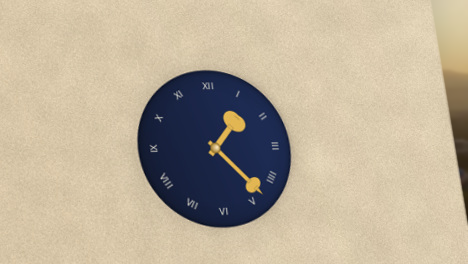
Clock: 1:23
